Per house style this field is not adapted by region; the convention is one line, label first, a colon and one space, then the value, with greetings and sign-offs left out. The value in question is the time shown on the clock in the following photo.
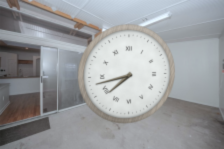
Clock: 7:43
